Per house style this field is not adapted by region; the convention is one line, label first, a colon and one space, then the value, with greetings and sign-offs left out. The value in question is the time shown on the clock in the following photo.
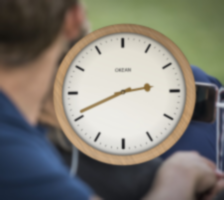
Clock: 2:41
